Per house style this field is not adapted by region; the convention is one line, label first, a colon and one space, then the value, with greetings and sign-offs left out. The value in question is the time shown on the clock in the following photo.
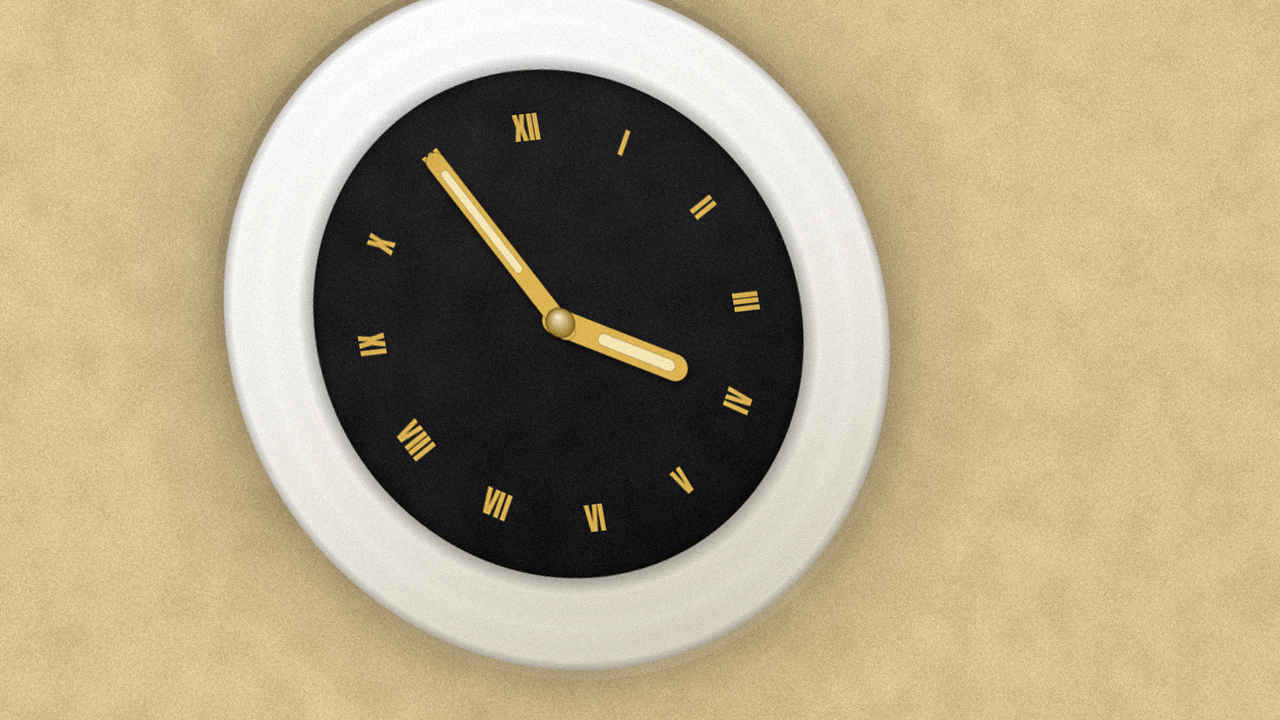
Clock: 3:55
